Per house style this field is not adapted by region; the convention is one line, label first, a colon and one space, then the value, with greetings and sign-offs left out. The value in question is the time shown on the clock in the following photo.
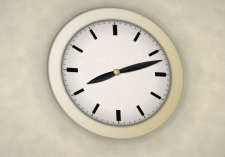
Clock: 8:12
